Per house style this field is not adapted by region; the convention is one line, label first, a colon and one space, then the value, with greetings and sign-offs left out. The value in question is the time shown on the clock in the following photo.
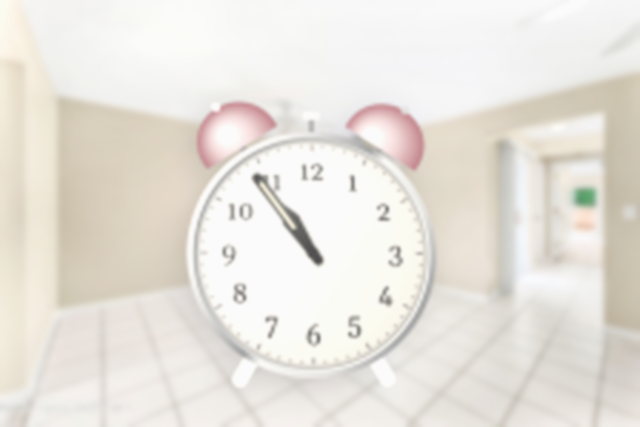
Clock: 10:54
